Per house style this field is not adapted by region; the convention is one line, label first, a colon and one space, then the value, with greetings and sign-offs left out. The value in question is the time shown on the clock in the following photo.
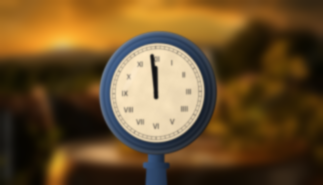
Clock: 11:59
